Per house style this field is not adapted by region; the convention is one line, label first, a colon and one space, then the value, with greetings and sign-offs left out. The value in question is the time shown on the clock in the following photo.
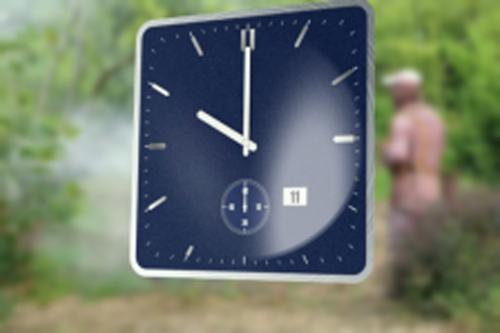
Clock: 10:00
